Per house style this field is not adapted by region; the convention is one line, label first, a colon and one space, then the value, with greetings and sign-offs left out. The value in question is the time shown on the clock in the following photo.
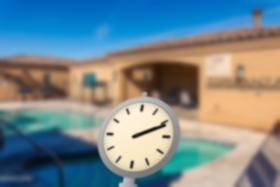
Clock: 2:11
